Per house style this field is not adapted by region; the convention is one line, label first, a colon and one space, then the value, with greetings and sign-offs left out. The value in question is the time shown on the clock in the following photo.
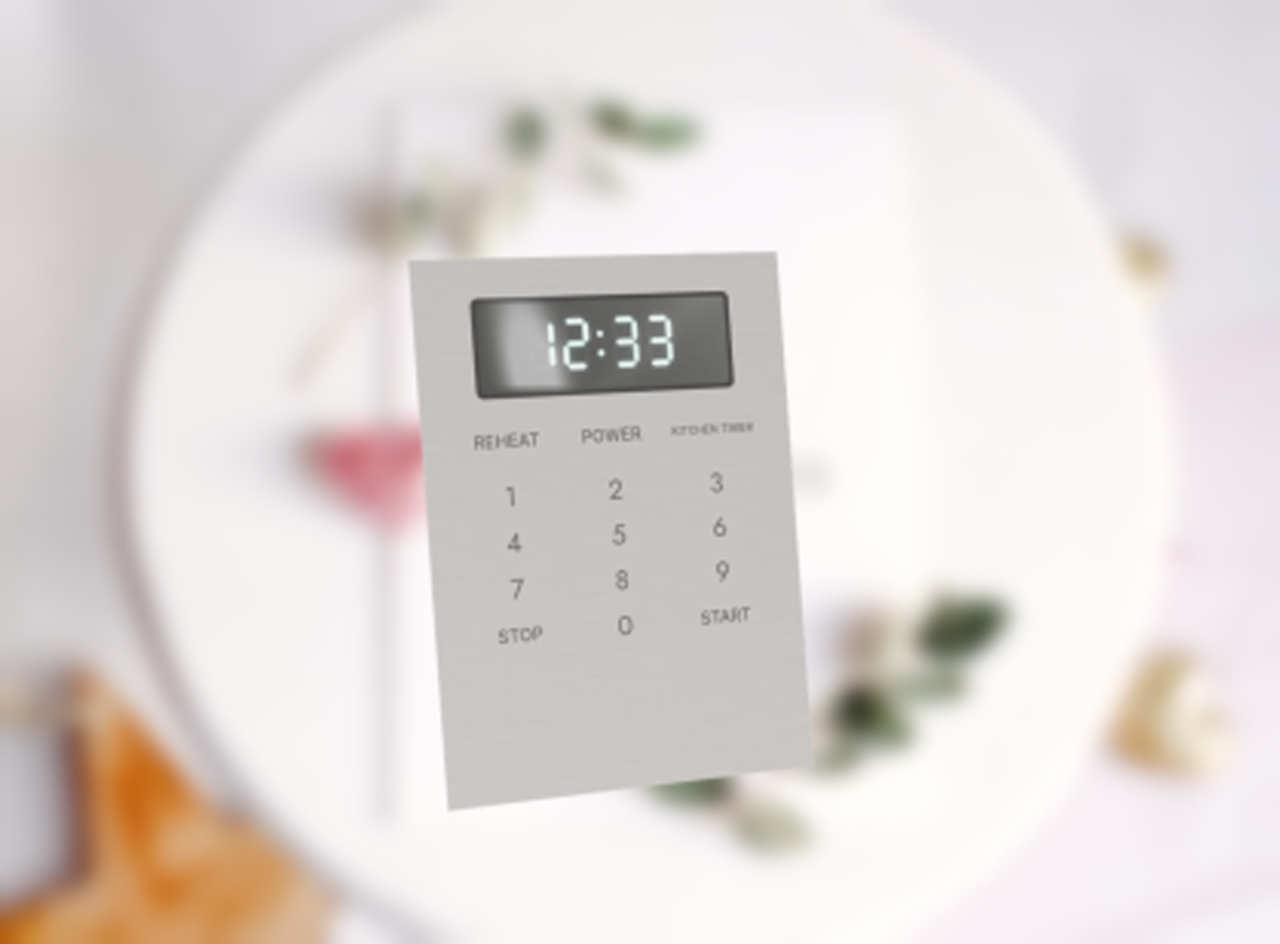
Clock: 12:33
